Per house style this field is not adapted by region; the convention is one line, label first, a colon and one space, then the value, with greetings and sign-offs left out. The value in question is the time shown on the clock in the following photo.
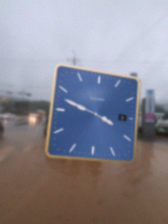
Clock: 3:48
